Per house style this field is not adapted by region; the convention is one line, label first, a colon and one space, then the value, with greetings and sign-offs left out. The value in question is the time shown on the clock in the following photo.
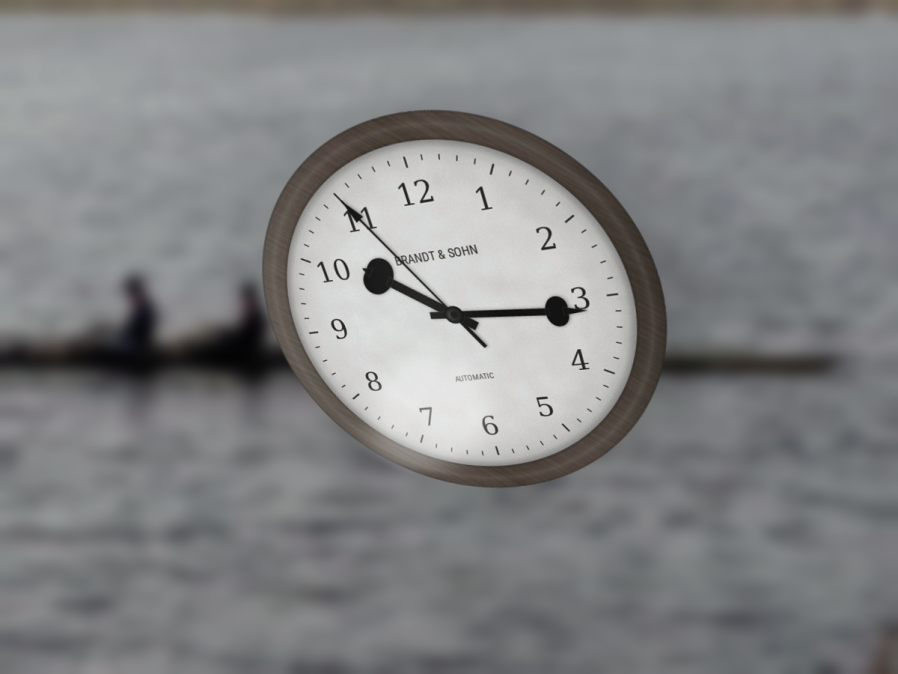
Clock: 10:15:55
